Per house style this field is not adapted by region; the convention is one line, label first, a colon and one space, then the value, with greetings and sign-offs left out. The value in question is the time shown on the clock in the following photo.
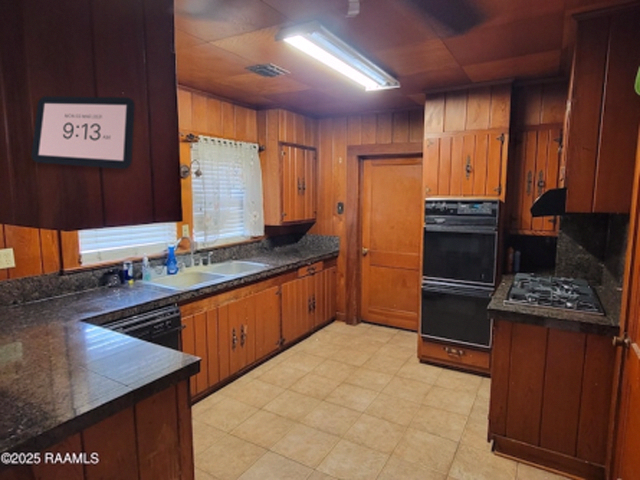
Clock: 9:13
